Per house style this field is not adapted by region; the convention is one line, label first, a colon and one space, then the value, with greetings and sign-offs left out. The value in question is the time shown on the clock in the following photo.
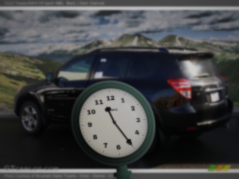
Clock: 11:25
